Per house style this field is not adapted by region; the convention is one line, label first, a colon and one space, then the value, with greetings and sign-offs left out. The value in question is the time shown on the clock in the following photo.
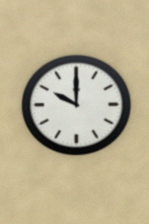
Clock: 10:00
